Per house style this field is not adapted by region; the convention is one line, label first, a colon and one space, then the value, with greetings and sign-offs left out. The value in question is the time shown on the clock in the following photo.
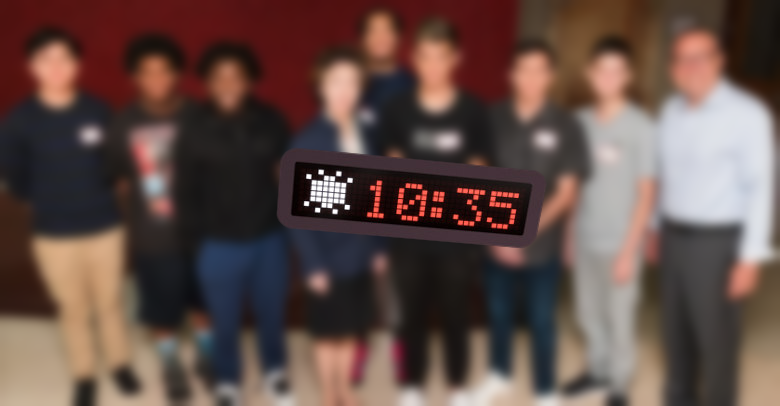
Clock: 10:35
